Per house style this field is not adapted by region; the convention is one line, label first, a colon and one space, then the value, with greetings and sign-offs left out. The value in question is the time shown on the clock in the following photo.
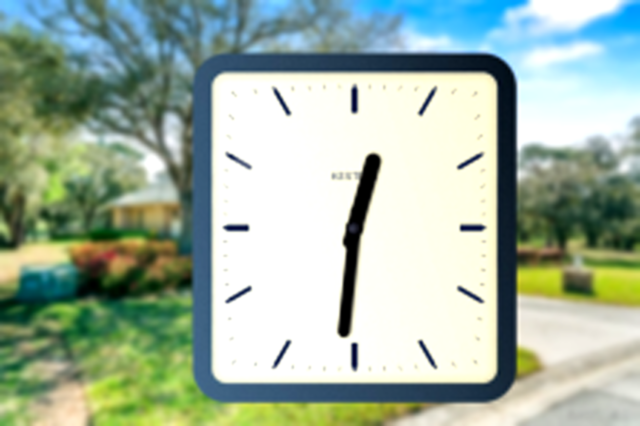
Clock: 12:31
